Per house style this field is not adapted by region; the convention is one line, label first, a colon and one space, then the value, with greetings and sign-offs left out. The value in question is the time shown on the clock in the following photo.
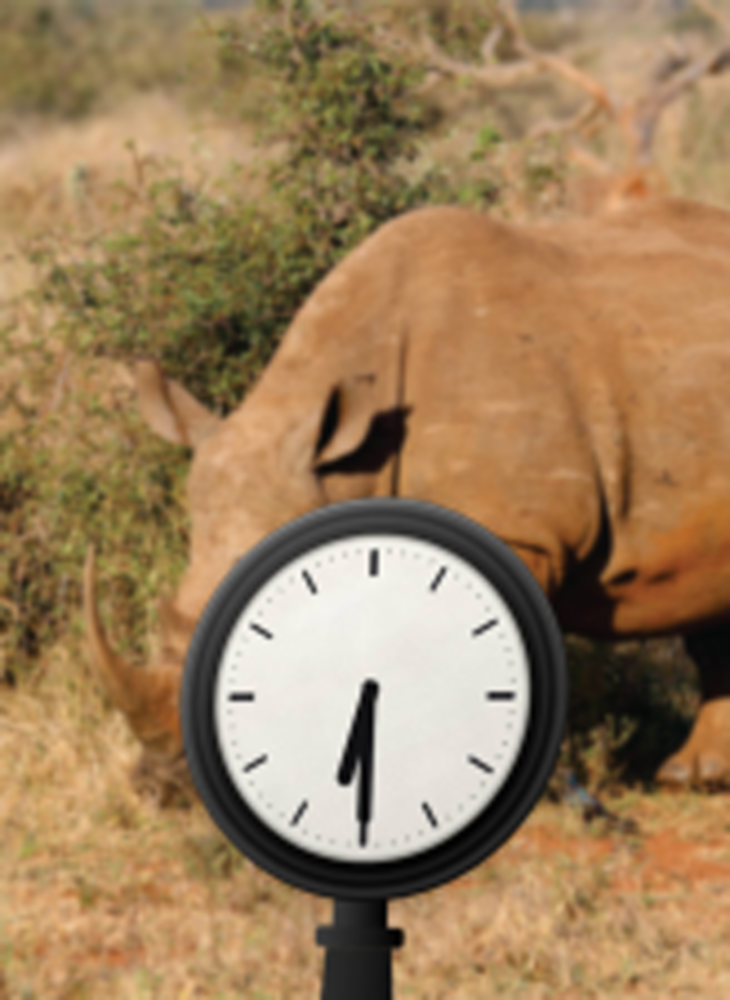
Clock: 6:30
